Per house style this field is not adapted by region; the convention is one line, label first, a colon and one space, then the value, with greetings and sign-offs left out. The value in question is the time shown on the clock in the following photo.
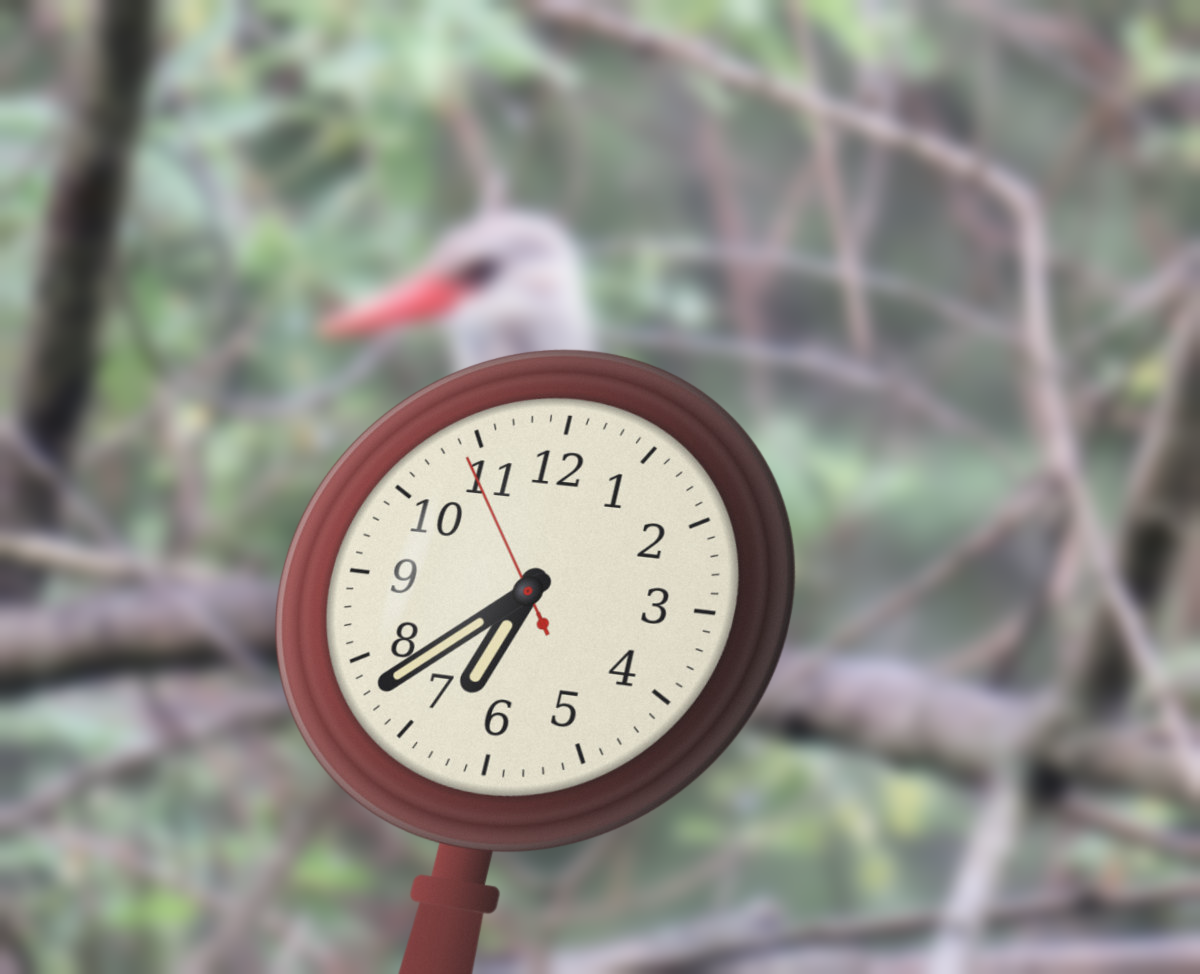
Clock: 6:37:54
